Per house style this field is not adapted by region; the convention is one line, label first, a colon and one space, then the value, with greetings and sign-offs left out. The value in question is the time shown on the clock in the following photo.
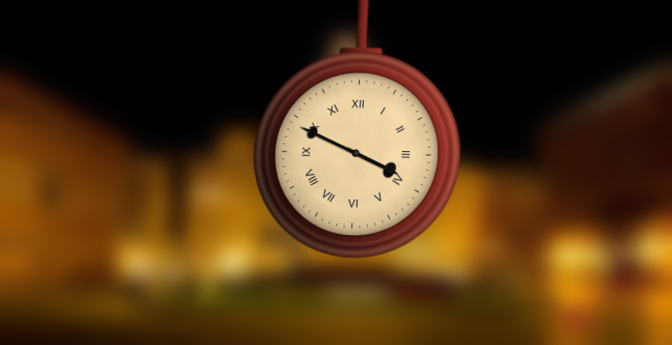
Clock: 3:49
